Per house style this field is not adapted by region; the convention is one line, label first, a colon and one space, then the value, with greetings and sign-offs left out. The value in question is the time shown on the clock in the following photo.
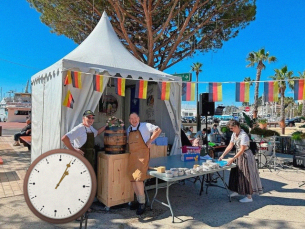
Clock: 1:04
